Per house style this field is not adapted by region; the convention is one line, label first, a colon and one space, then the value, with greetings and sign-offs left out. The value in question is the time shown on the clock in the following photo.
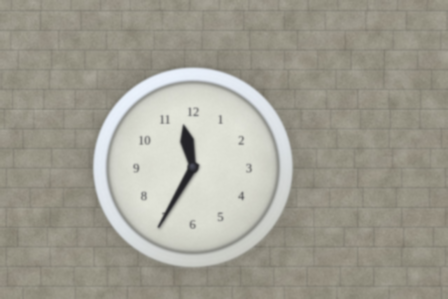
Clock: 11:35
